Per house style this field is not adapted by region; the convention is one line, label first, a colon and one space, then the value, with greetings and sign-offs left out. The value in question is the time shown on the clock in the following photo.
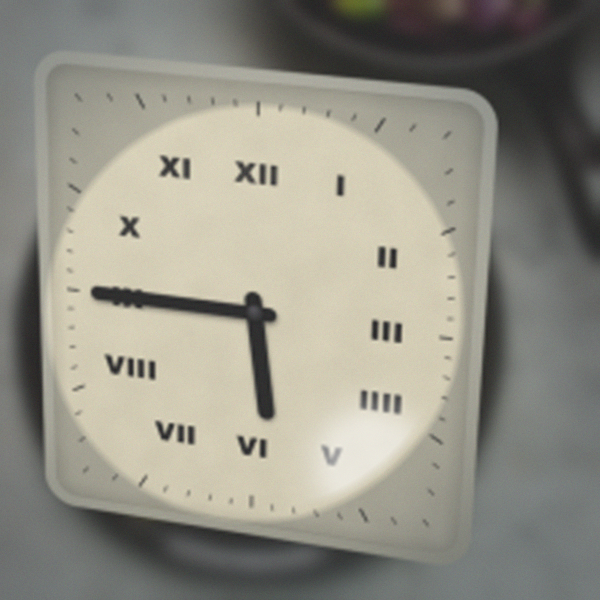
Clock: 5:45
